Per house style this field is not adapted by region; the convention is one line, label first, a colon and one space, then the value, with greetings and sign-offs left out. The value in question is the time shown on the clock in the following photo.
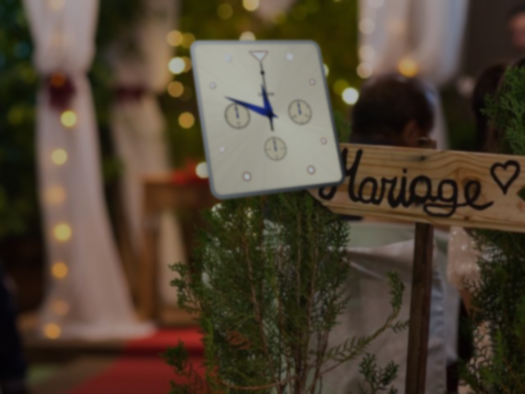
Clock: 11:49
